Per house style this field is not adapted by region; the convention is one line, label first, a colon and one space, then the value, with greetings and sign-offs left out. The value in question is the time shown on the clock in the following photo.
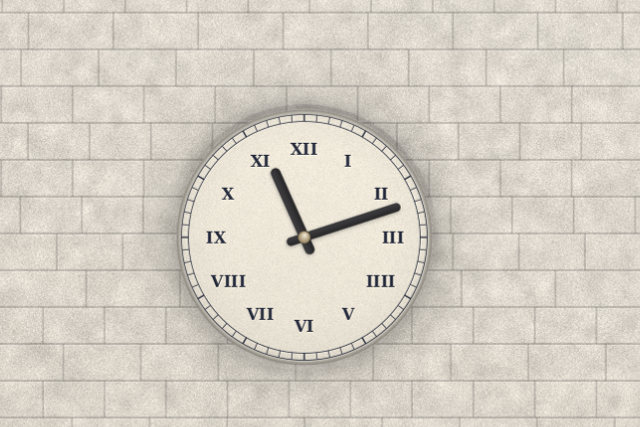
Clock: 11:12
